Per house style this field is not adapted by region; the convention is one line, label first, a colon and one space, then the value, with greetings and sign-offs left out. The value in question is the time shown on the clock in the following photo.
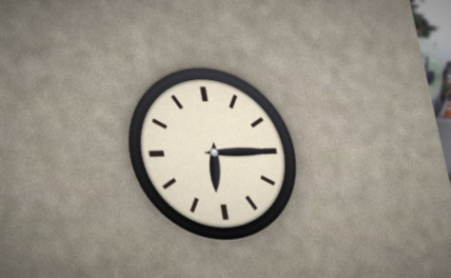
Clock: 6:15
